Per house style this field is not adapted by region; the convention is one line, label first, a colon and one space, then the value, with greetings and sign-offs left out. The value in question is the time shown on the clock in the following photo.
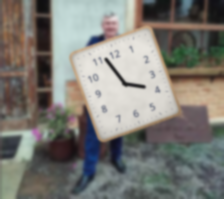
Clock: 3:57
